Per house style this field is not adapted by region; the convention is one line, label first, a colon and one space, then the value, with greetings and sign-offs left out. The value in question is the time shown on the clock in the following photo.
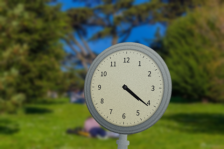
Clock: 4:21
